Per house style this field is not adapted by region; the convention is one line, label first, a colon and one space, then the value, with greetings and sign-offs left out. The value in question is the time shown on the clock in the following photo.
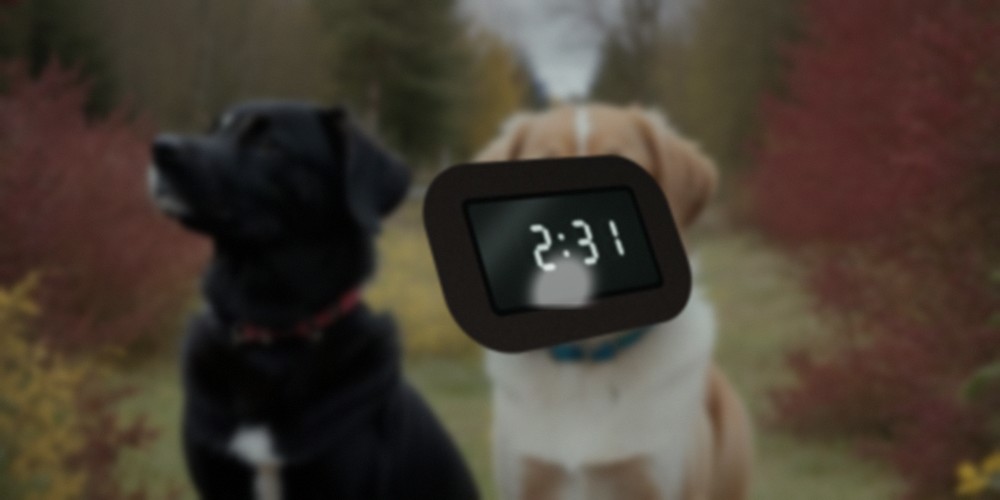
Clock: 2:31
